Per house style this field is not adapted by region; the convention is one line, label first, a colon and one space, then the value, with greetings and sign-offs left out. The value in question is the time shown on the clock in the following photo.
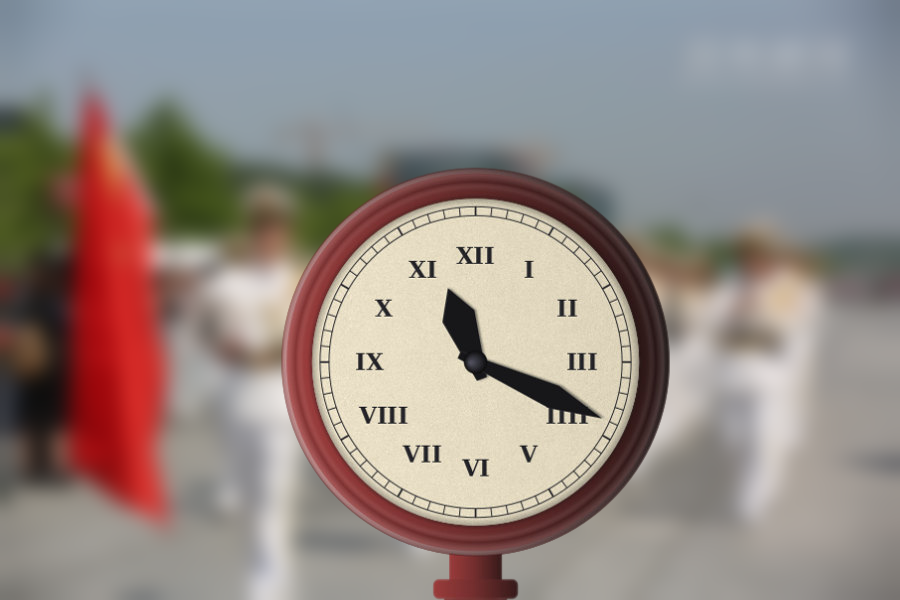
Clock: 11:19
